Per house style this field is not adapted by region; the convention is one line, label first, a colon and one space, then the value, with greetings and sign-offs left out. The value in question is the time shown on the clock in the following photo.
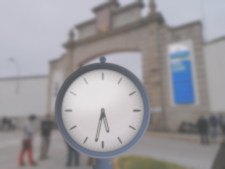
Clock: 5:32
